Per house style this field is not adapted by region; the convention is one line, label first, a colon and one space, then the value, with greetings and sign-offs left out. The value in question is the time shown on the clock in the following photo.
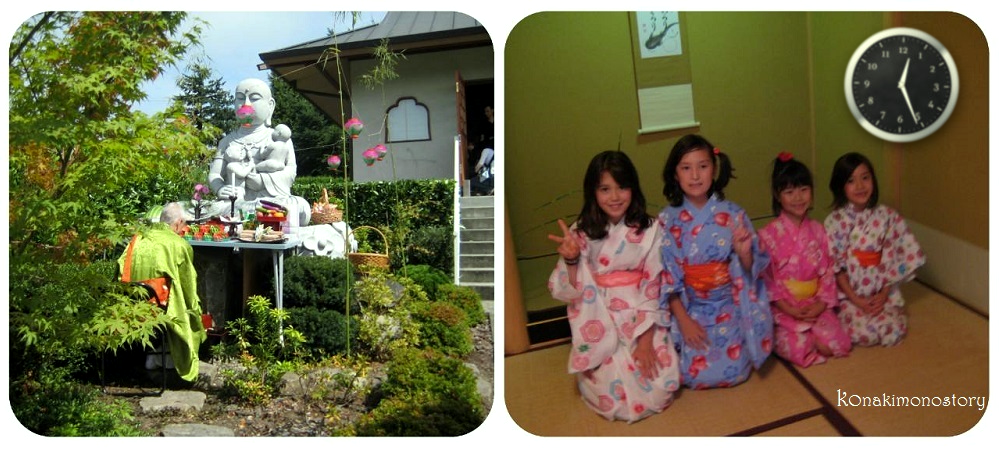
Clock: 12:26
